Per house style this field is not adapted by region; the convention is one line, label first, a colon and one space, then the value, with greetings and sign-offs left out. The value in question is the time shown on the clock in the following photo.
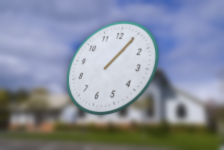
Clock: 1:05
